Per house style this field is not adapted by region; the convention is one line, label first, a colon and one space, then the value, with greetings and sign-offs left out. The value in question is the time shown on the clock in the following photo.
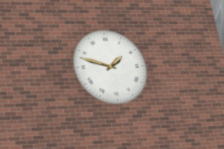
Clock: 1:48
